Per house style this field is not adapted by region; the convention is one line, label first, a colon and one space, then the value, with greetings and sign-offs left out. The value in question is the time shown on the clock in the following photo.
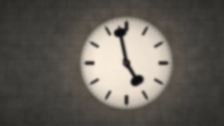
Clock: 4:58
